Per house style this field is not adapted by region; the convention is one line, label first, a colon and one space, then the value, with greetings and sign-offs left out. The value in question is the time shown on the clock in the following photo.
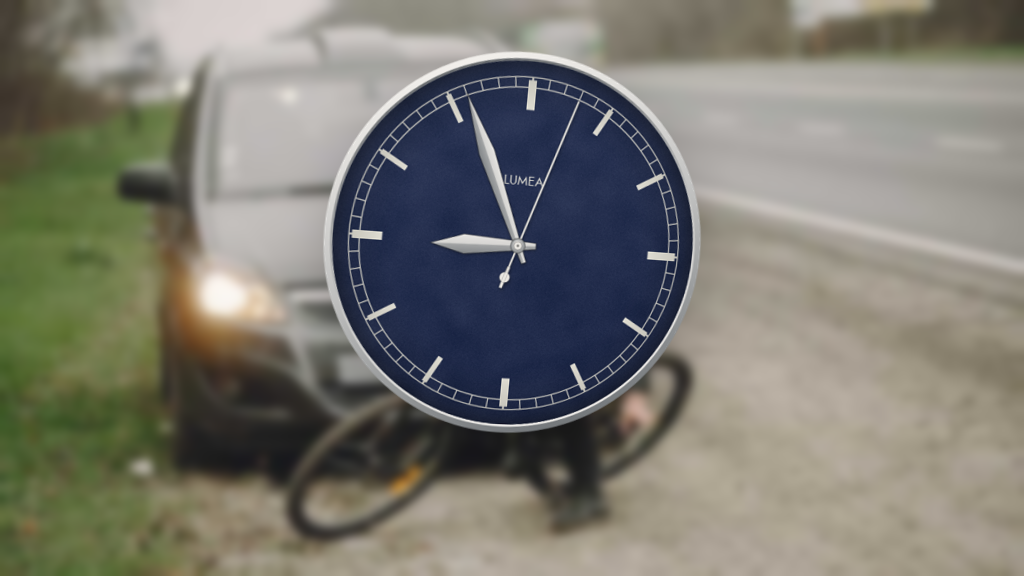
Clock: 8:56:03
